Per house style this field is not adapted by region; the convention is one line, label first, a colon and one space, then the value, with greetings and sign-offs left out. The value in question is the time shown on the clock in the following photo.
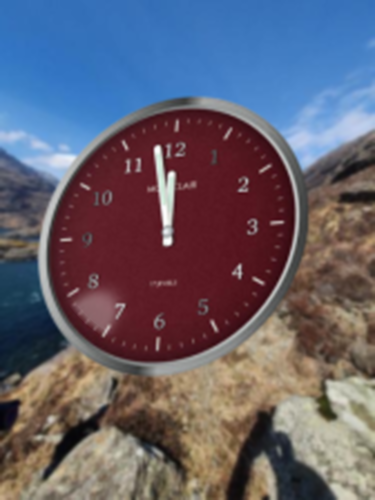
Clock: 11:58
